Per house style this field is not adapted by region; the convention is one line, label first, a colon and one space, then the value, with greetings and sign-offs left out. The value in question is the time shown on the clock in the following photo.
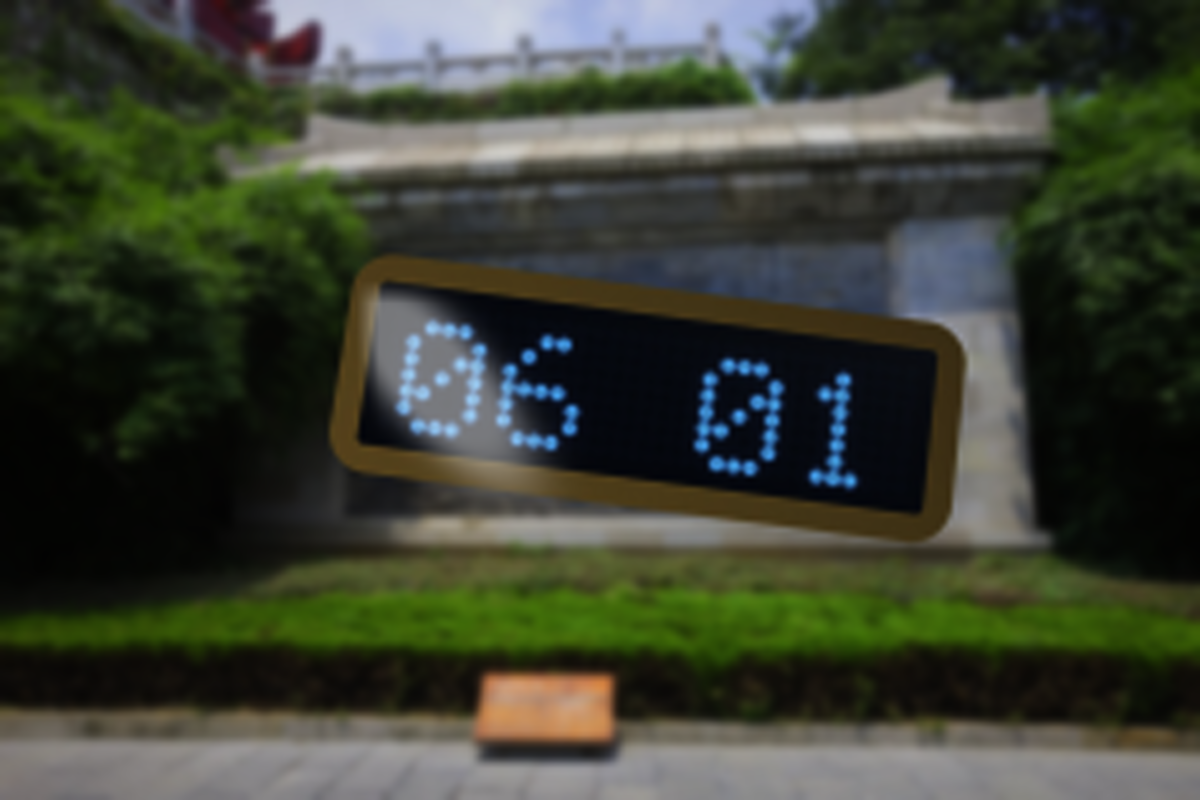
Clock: 6:01
